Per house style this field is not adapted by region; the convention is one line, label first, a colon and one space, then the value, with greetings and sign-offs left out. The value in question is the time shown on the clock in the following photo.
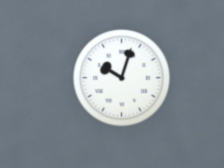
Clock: 10:03
